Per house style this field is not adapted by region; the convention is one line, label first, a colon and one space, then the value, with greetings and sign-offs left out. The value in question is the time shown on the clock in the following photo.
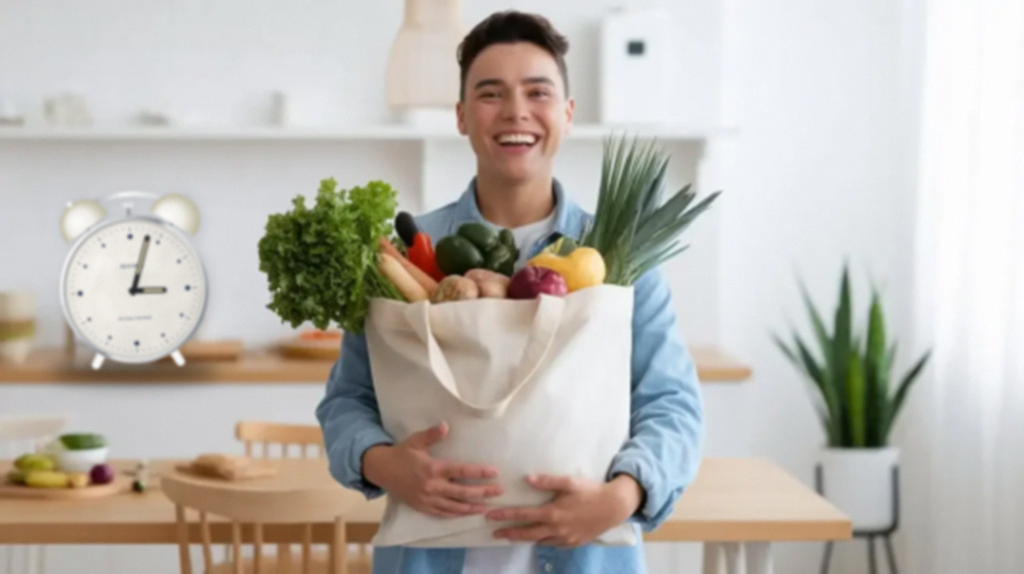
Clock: 3:03
